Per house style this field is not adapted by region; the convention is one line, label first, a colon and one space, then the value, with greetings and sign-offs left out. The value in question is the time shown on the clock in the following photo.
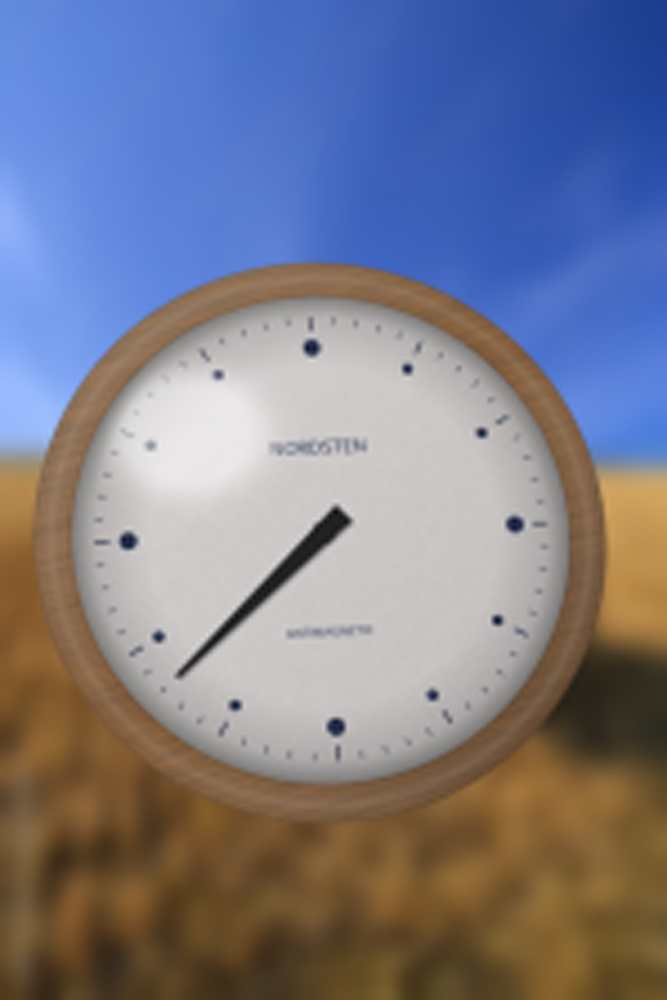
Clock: 7:38
